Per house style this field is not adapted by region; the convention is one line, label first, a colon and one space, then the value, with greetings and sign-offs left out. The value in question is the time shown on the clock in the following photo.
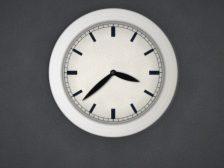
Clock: 3:38
